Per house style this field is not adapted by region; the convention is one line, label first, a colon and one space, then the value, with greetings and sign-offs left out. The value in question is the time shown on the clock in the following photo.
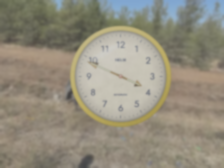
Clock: 3:49
